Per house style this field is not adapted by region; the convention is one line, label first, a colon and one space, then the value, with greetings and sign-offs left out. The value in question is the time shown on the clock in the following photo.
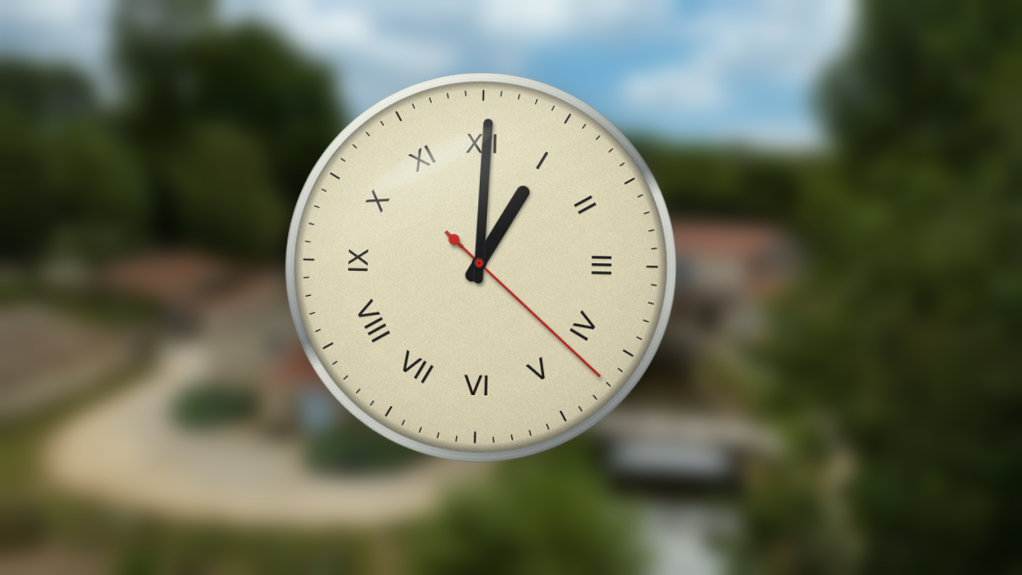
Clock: 1:00:22
